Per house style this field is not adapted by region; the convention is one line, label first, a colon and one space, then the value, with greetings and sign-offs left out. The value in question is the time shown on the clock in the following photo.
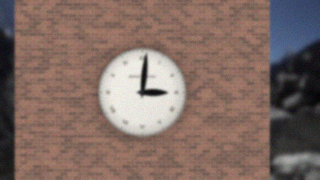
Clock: 3:01
